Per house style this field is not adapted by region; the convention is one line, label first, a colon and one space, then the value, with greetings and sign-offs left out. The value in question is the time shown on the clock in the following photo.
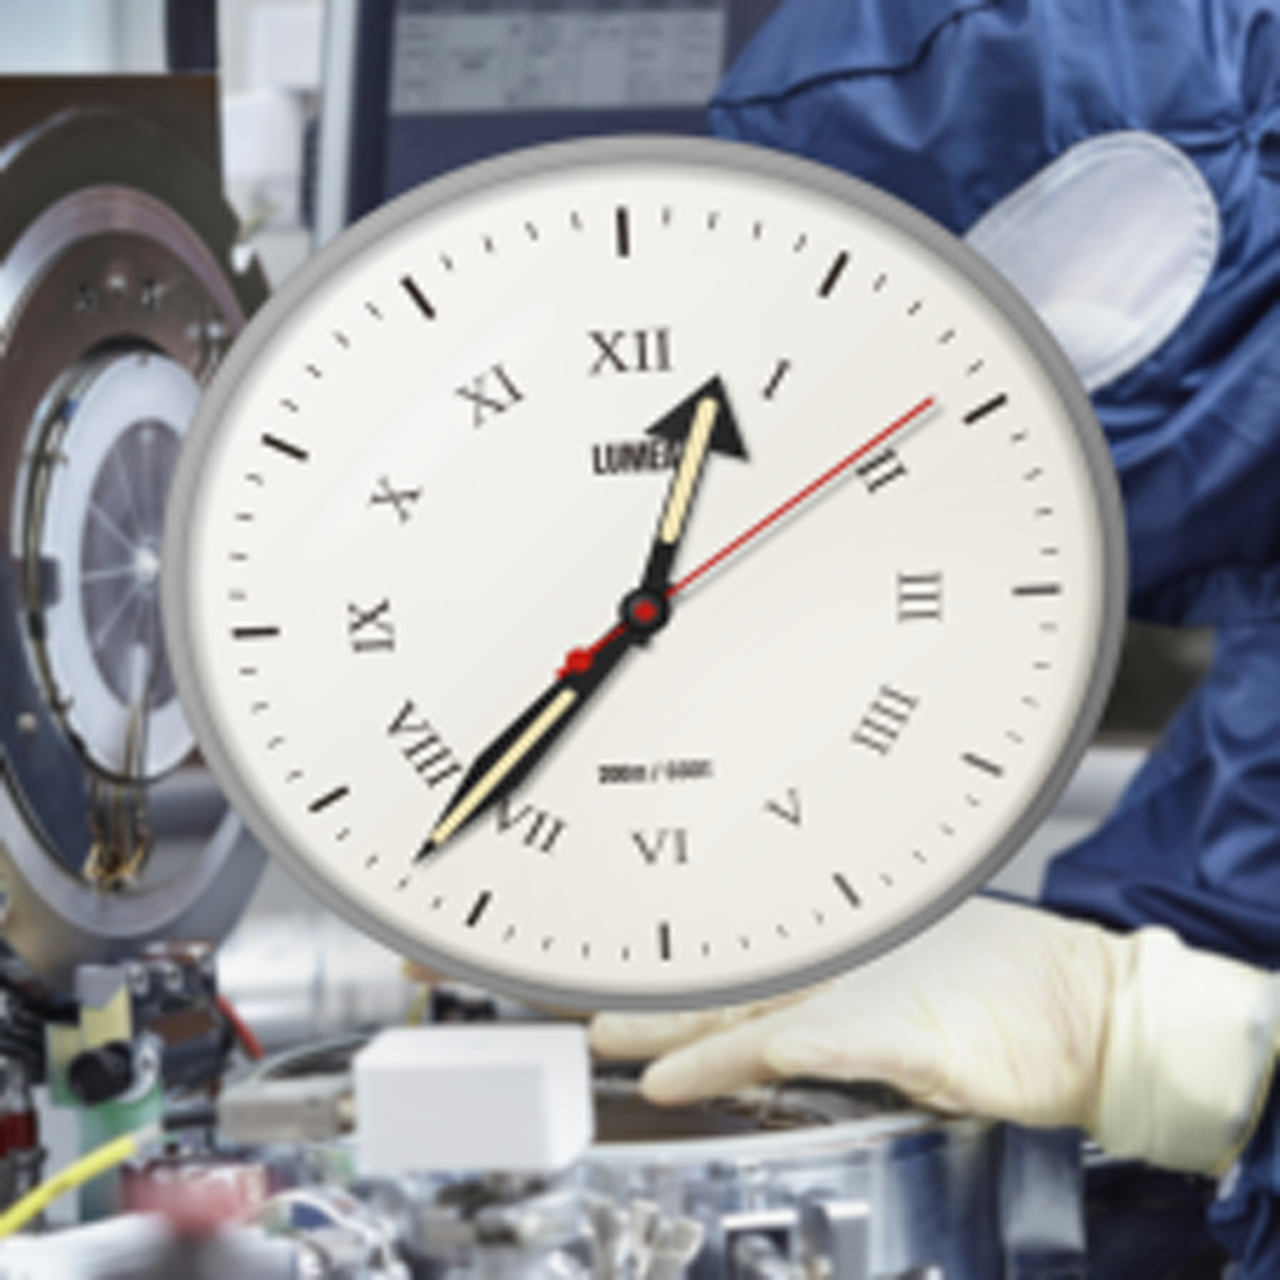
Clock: 12:37:09
